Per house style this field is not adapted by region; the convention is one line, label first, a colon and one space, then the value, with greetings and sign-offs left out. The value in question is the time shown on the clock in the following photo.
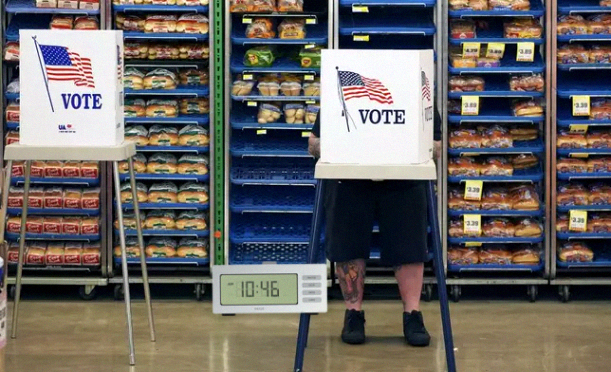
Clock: 10:46
